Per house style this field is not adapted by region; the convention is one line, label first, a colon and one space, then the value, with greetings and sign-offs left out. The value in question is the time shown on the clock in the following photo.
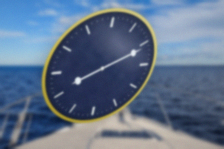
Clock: 8:11
